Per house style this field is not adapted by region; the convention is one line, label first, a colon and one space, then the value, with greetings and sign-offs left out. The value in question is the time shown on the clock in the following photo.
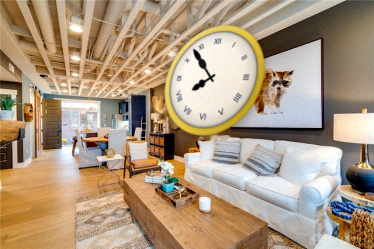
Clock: 7:53
